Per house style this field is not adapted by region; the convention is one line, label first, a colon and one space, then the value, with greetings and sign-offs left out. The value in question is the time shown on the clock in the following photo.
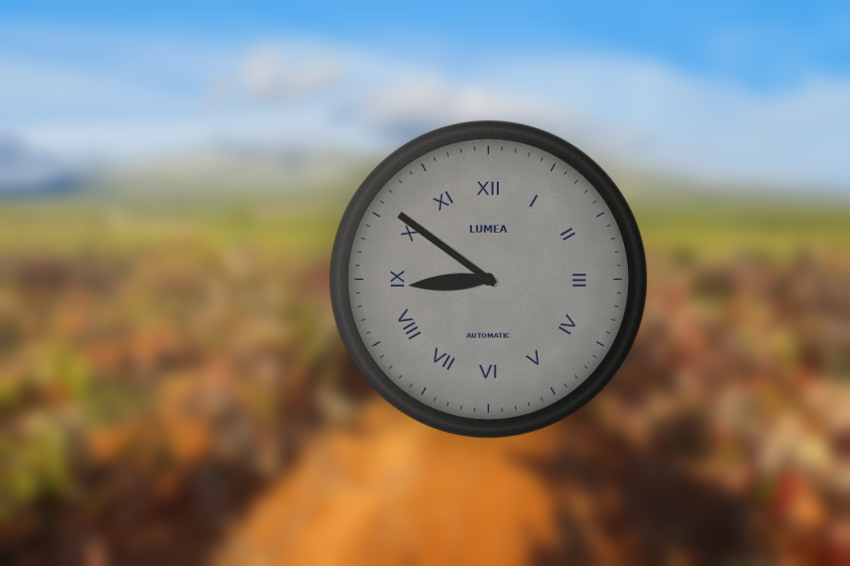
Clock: 8:51
